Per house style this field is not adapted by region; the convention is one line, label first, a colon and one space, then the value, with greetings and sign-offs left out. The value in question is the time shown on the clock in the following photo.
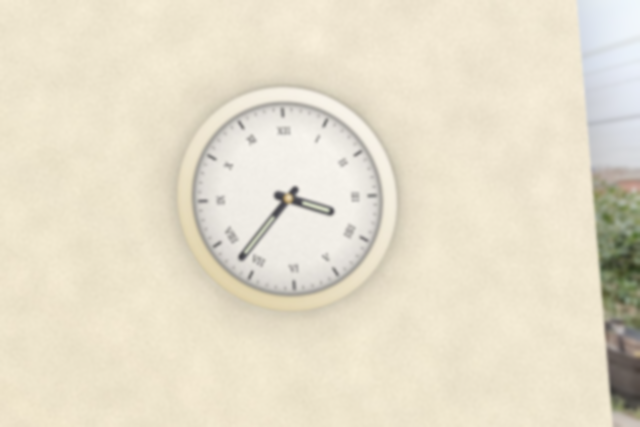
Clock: 3:37
